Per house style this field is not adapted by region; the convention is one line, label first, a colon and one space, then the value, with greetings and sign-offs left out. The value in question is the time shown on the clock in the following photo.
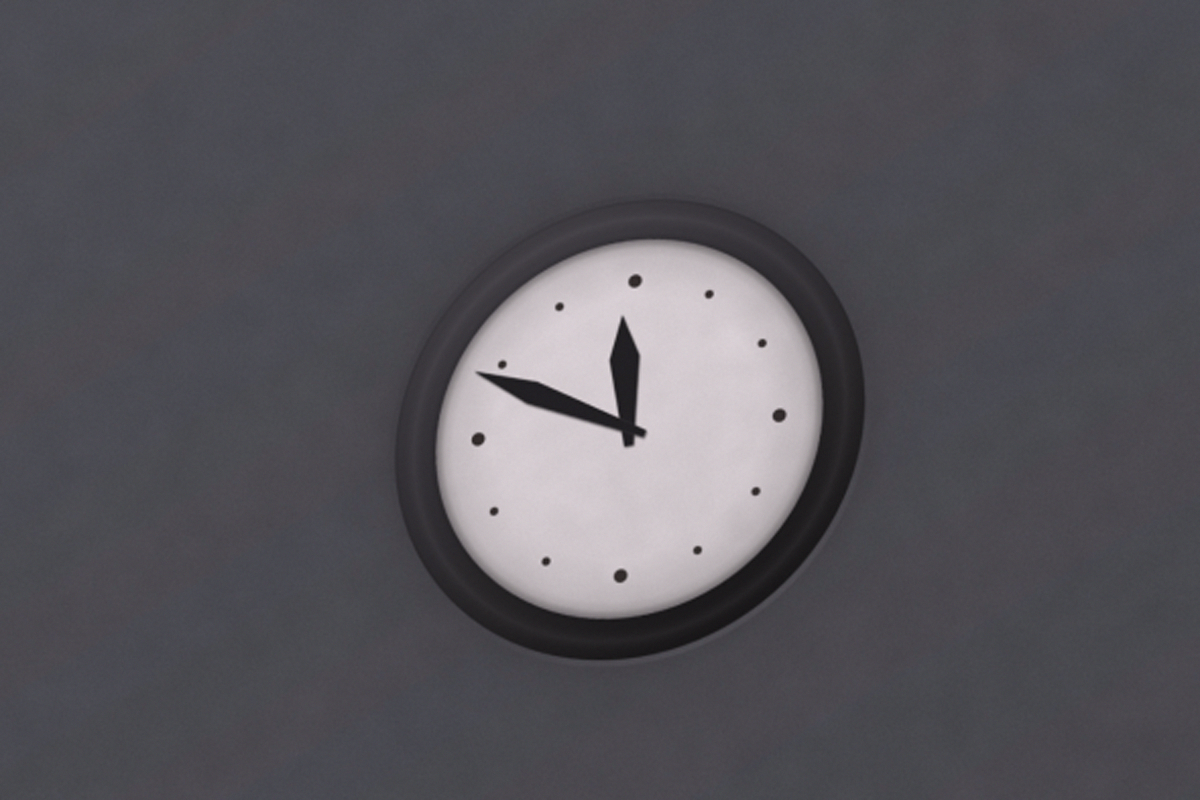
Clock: 11:49
